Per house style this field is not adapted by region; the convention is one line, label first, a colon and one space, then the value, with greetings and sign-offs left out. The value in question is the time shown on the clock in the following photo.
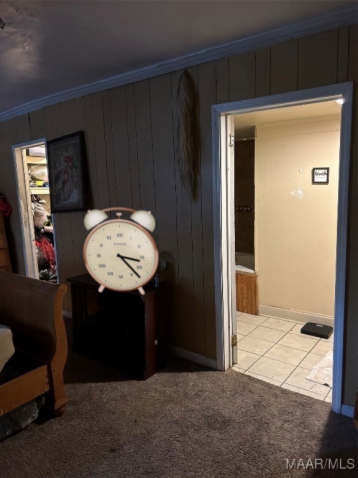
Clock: 3:23
